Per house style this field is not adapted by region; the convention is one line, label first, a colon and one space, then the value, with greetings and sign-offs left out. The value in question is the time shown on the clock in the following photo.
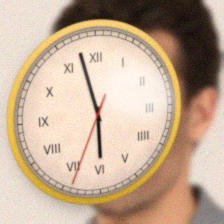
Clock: 5:57:34
